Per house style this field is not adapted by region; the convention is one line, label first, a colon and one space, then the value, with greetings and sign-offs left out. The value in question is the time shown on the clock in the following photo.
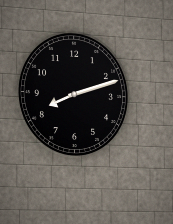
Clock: 8:12
